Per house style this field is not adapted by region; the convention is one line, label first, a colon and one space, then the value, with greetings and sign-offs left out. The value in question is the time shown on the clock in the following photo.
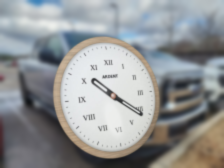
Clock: 10:21
